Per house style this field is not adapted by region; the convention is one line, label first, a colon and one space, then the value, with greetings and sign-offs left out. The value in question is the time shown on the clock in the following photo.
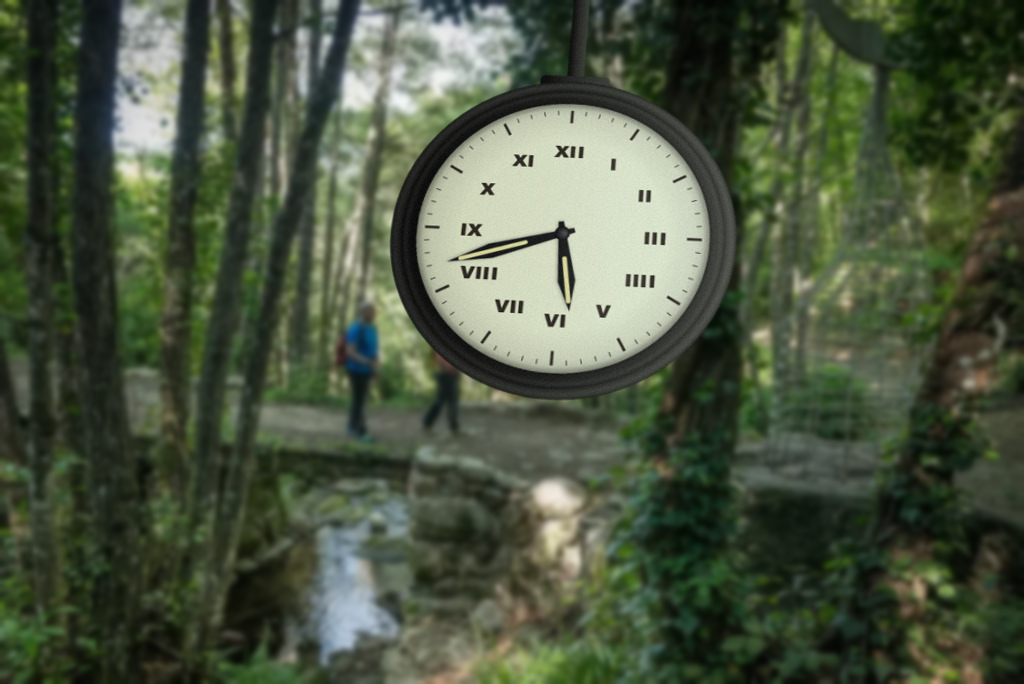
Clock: 5:42
